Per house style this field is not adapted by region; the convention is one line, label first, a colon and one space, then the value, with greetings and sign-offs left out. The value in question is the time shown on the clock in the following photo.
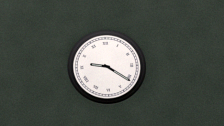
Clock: 9:21
